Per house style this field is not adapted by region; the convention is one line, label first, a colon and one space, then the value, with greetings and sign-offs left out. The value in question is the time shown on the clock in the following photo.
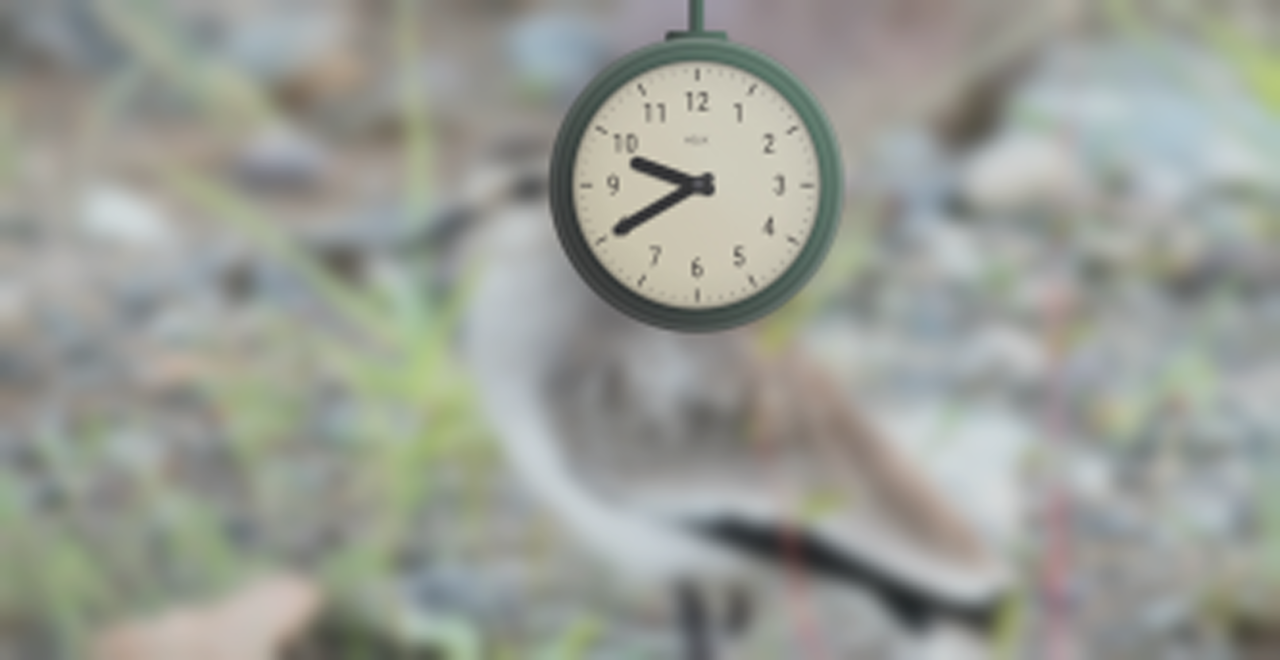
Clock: 9:40
